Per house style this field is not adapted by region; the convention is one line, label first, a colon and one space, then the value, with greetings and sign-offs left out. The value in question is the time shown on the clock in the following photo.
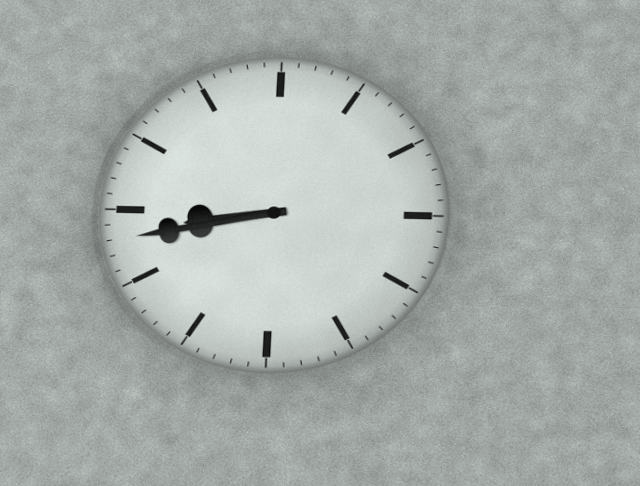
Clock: 8:43
